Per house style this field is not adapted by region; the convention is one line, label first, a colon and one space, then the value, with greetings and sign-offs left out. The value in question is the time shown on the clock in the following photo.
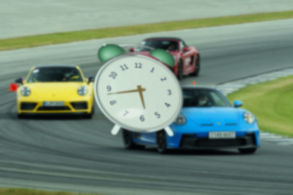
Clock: 5:43
